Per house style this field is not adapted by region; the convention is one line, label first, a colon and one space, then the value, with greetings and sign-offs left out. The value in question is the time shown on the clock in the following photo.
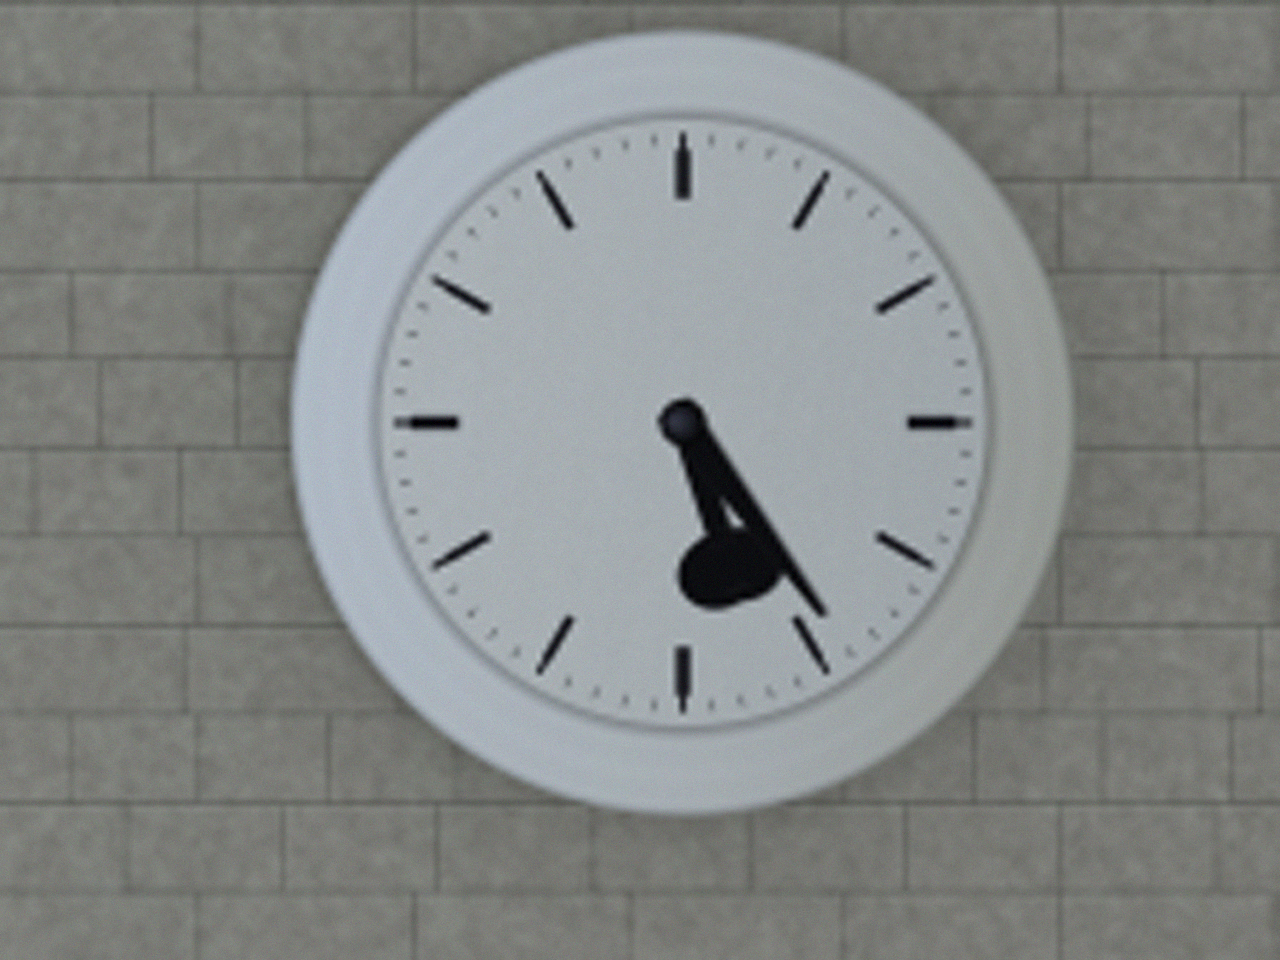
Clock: 5:24
